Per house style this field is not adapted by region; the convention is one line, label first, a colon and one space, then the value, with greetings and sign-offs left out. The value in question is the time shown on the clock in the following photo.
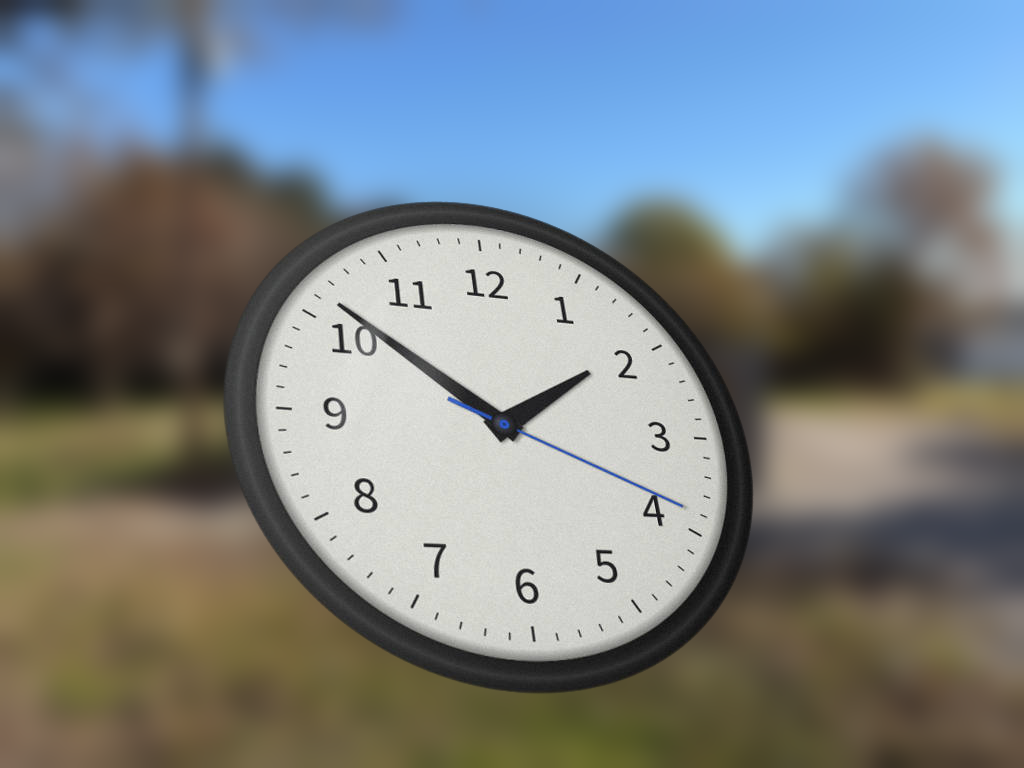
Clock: 1:51:19
